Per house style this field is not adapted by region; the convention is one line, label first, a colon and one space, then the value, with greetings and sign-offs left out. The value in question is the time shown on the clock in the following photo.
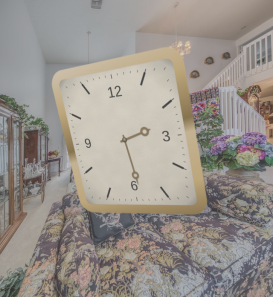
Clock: 2:29
